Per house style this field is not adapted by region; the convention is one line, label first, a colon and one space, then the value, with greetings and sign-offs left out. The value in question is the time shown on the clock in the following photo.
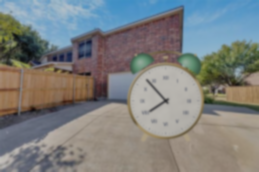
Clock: 7:53
